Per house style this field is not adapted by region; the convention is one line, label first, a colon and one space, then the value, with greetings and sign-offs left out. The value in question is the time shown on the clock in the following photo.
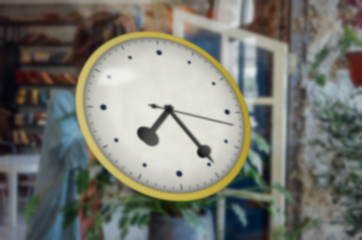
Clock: 7:24:17
